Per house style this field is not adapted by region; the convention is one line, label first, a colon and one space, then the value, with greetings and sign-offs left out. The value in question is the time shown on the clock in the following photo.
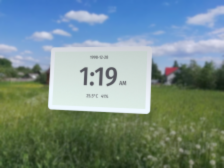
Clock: 1:19
